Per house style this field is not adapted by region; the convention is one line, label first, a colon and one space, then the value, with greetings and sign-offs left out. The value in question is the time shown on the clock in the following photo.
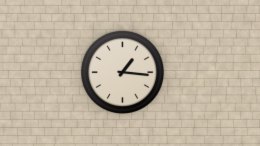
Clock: 1:16
